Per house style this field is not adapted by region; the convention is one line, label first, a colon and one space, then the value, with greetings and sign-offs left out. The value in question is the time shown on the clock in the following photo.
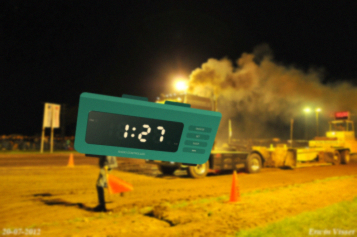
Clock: 1:27
